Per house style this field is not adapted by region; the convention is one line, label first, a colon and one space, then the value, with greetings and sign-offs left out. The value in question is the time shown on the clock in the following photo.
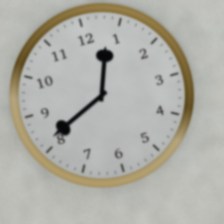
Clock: 12:41
